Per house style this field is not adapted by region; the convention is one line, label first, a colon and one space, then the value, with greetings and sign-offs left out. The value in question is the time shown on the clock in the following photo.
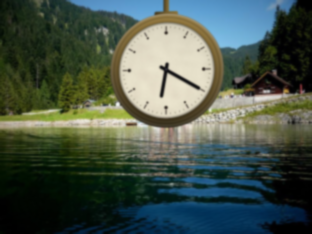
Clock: 6:20
